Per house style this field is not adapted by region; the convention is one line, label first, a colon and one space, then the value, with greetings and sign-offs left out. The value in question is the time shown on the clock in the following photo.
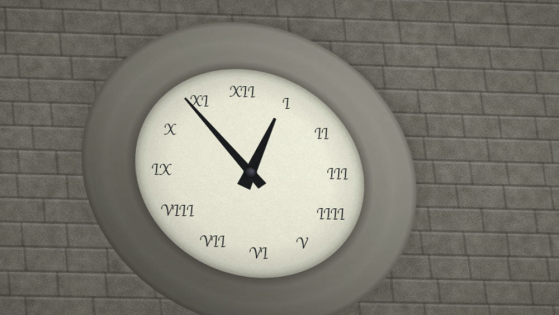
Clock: 12:54
